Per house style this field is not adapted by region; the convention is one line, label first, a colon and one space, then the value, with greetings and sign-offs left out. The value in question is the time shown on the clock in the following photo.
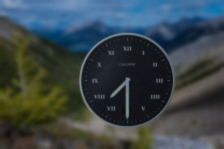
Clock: 7:30
